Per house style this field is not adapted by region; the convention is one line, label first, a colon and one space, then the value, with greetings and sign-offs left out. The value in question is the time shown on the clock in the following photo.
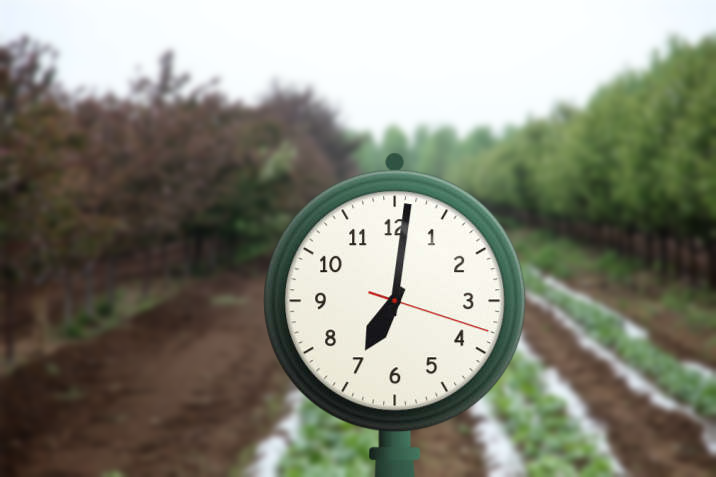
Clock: 7:01:18
